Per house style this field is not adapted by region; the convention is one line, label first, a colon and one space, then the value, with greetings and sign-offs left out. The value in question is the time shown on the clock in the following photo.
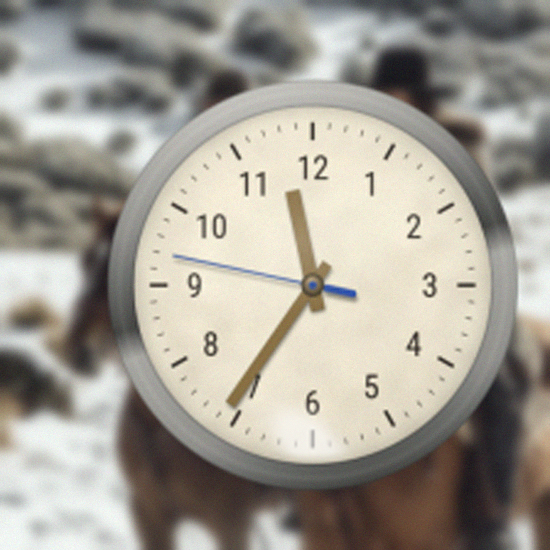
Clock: 11:35:47
